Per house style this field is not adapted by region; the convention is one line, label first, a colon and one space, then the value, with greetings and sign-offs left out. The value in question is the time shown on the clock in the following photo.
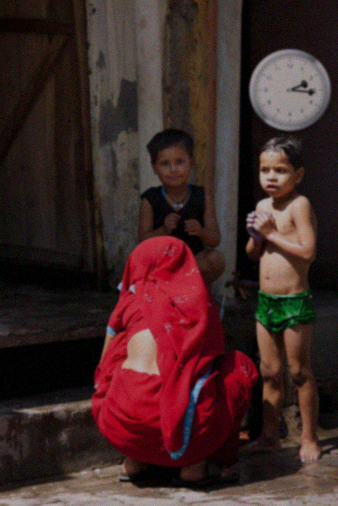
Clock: 2:16
